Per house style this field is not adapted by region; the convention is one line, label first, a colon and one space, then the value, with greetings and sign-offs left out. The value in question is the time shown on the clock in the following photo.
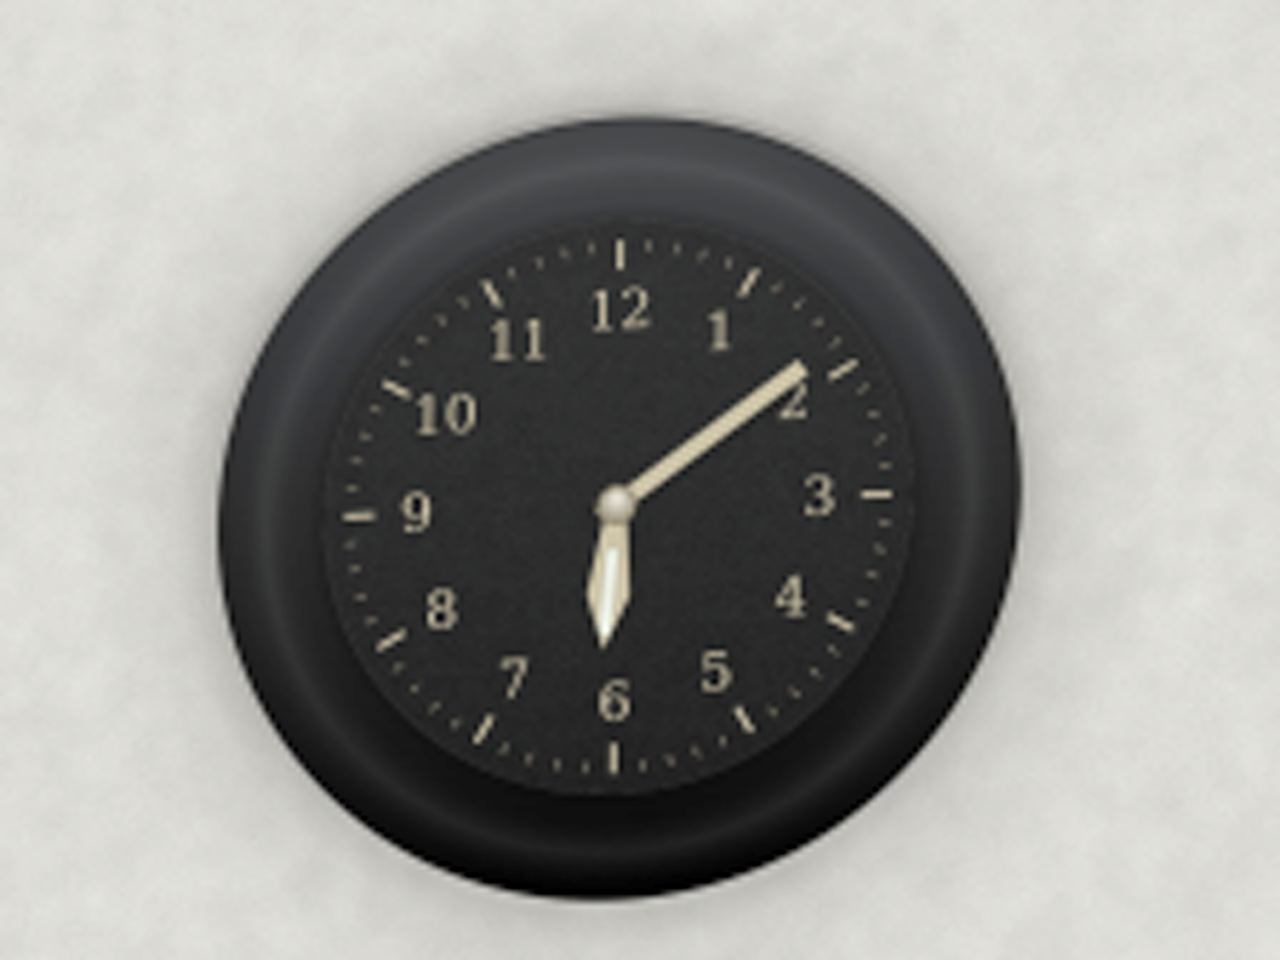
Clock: 6:09
